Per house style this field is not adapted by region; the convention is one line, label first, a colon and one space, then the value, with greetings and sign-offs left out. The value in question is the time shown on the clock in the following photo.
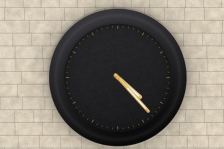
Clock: 4:23
